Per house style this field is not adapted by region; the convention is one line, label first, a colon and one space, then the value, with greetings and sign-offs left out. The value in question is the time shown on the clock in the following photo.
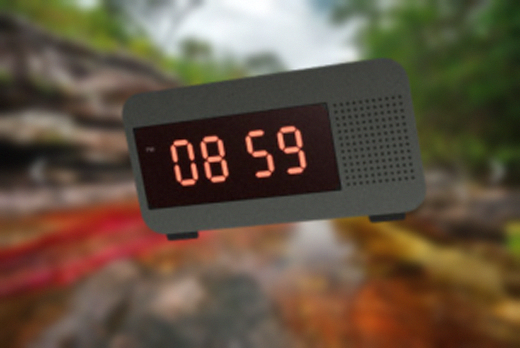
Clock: 8:59
